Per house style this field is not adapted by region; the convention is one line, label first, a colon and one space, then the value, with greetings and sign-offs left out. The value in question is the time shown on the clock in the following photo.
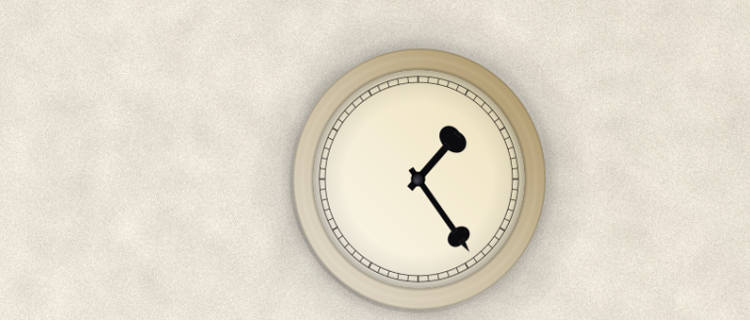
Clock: 1:24
